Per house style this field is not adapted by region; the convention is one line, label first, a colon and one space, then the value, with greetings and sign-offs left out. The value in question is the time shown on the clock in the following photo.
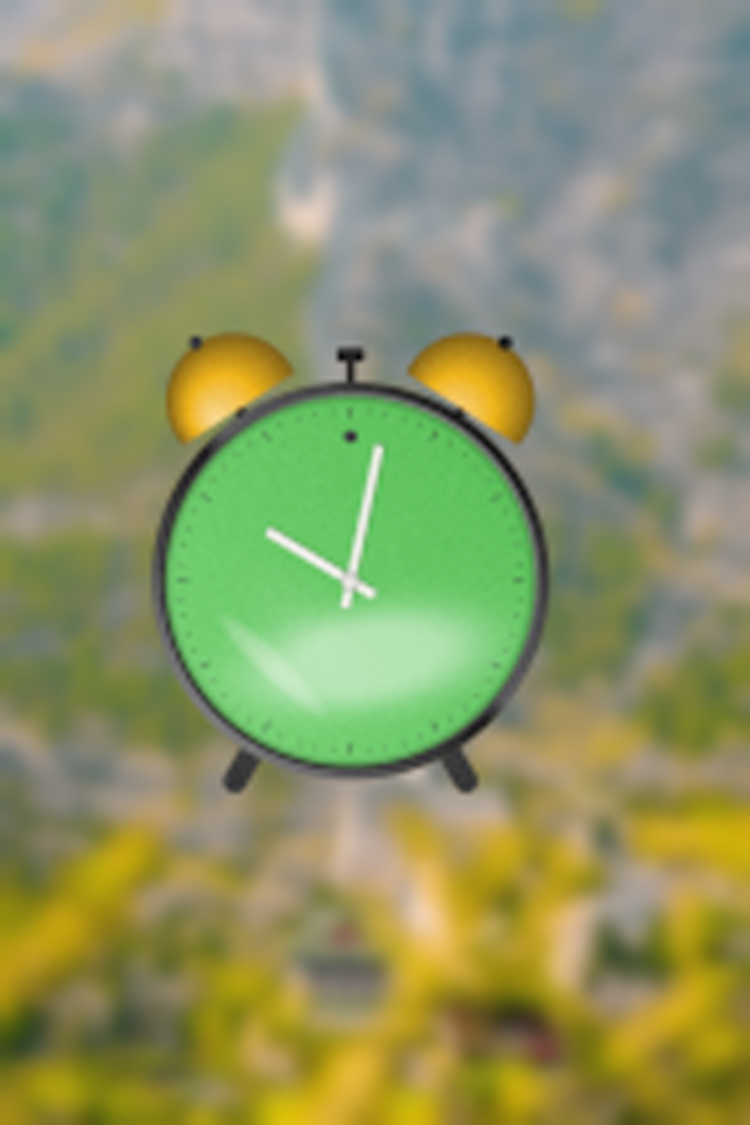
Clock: 10:02
